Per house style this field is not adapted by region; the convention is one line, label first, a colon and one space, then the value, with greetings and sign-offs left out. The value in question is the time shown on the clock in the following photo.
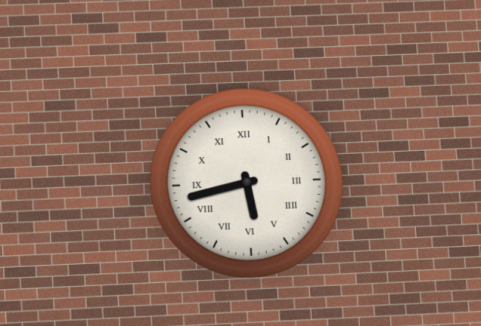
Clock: 5:43
